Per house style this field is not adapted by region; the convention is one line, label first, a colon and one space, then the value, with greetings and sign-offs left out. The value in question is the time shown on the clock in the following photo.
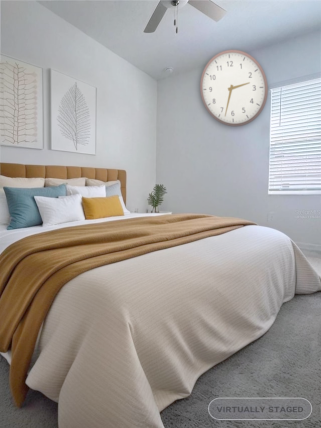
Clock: 2:33
